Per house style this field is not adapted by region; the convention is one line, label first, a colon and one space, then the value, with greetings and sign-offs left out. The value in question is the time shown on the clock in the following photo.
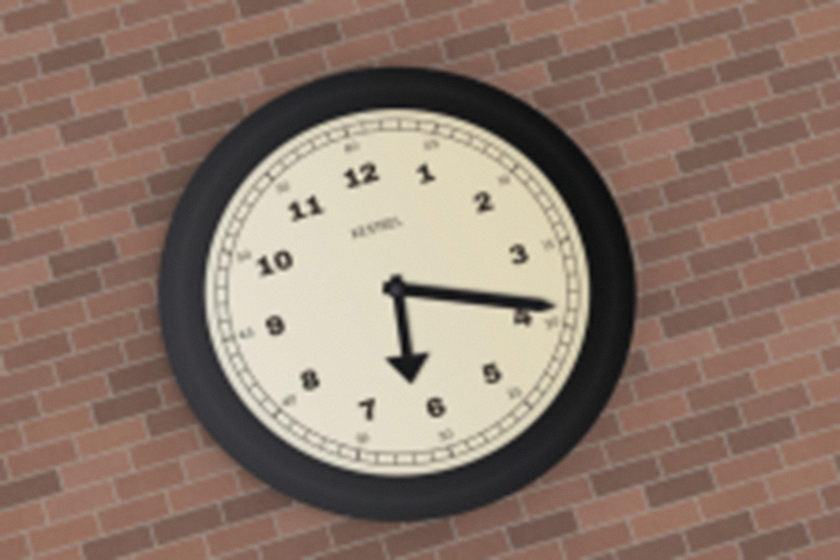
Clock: 6:19
